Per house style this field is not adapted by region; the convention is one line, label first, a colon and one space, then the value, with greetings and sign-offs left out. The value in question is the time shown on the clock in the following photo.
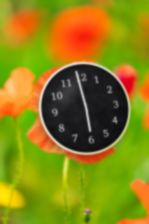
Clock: 5:59
